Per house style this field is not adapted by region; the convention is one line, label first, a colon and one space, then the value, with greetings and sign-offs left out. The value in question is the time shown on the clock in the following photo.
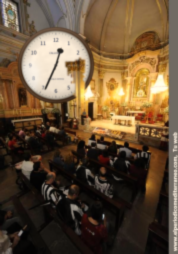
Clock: 12:34
